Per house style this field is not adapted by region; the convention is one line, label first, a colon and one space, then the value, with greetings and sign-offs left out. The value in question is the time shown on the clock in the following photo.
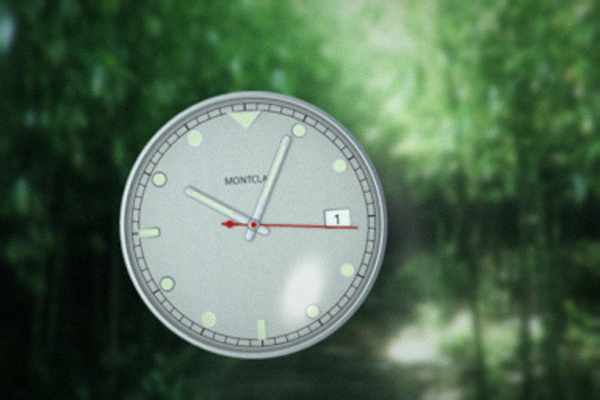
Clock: 10:04:16
